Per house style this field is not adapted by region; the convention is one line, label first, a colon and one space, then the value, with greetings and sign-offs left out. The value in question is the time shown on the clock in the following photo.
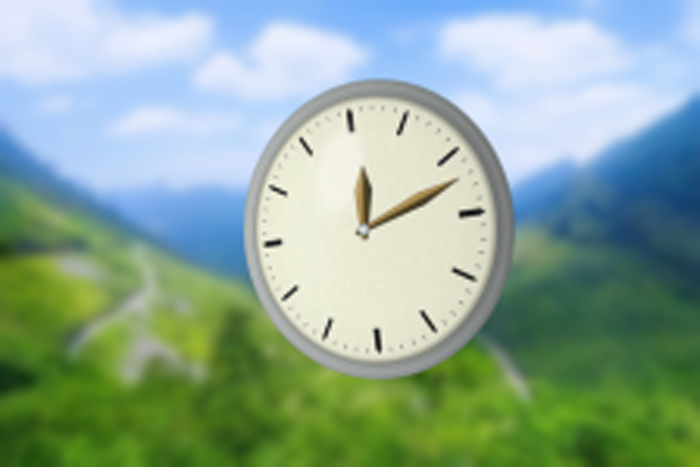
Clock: 12:12
